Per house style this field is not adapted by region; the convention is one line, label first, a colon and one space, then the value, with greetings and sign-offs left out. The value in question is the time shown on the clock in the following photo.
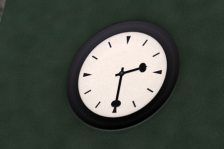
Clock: 2:30
